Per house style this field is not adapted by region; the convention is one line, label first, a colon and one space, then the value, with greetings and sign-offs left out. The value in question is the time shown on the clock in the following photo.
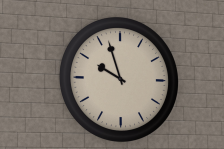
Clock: 9:57
